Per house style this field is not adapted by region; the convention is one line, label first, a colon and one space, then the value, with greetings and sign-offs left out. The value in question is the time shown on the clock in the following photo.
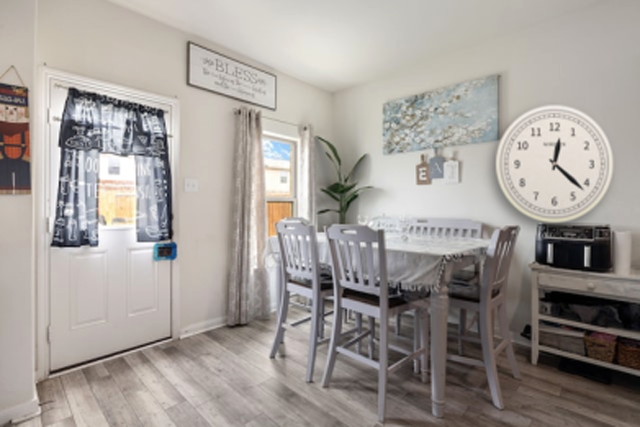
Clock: 12:22
